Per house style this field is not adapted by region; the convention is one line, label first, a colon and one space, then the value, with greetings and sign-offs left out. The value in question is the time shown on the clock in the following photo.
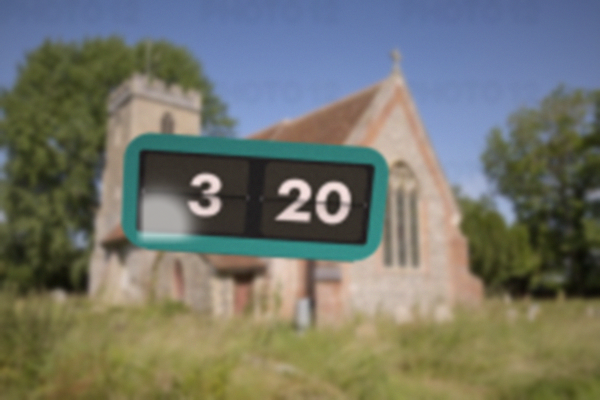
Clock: 3:20
